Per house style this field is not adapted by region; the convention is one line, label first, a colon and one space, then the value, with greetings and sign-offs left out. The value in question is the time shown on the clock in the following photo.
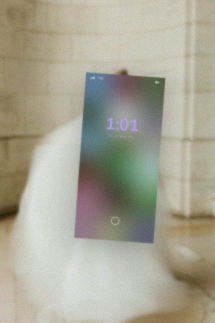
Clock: 1:01
